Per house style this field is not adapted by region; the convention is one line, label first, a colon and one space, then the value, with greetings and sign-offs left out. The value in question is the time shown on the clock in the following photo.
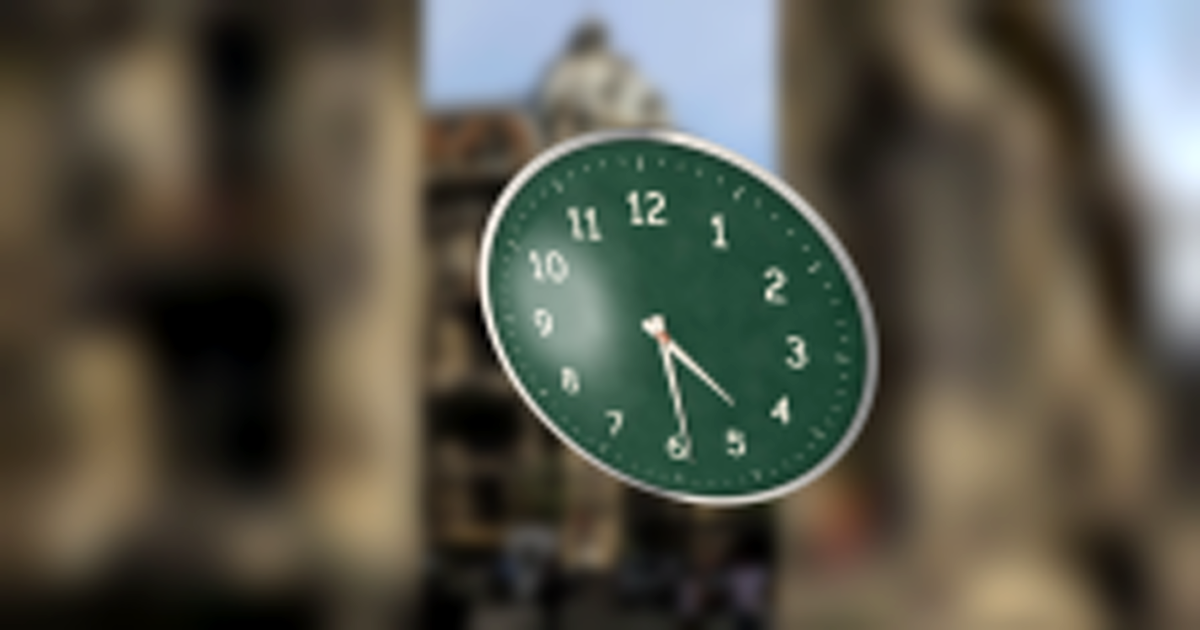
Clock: 4:29
